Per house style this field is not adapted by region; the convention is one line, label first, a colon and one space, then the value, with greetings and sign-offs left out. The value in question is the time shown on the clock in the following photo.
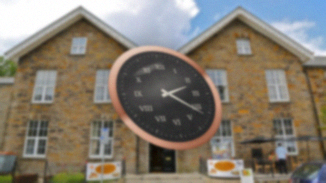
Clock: 2:21
